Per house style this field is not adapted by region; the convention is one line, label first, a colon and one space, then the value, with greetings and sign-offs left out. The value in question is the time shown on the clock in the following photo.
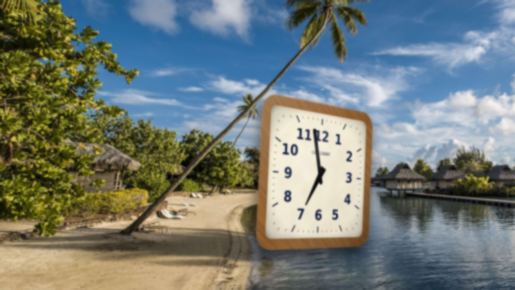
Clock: 6:58
